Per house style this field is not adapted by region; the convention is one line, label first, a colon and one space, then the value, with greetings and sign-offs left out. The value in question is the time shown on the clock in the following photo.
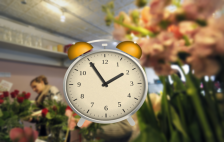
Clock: 1:55
